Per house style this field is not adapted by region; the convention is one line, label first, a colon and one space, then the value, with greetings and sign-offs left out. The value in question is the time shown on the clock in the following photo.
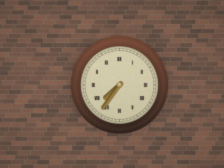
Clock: 7:36
